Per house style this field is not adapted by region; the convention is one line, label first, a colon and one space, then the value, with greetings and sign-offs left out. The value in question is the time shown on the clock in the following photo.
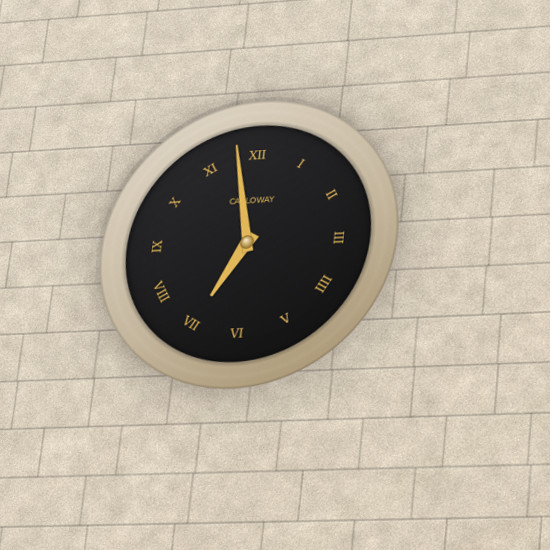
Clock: 6:58
